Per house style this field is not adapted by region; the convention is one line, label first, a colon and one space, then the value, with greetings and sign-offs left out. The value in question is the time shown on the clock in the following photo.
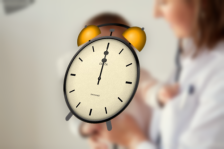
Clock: 12:00
